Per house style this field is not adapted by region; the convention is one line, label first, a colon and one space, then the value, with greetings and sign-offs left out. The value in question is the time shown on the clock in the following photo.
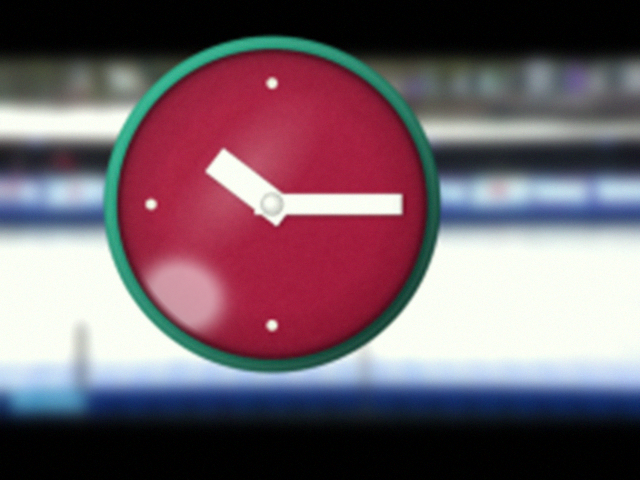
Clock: 10:15
